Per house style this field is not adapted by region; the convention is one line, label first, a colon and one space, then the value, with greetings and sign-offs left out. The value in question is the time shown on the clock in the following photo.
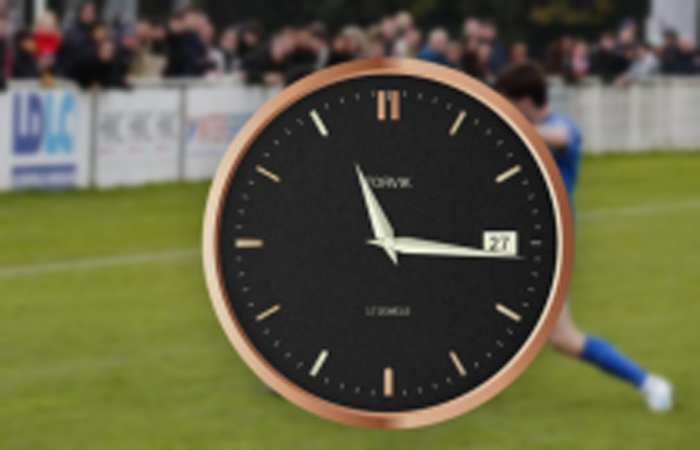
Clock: 11:16
